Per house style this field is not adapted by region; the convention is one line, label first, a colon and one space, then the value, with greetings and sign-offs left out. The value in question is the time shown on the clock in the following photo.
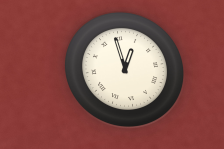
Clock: 12:59
